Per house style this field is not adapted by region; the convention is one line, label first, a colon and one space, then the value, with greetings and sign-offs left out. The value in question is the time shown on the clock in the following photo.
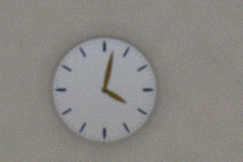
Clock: 4:02
